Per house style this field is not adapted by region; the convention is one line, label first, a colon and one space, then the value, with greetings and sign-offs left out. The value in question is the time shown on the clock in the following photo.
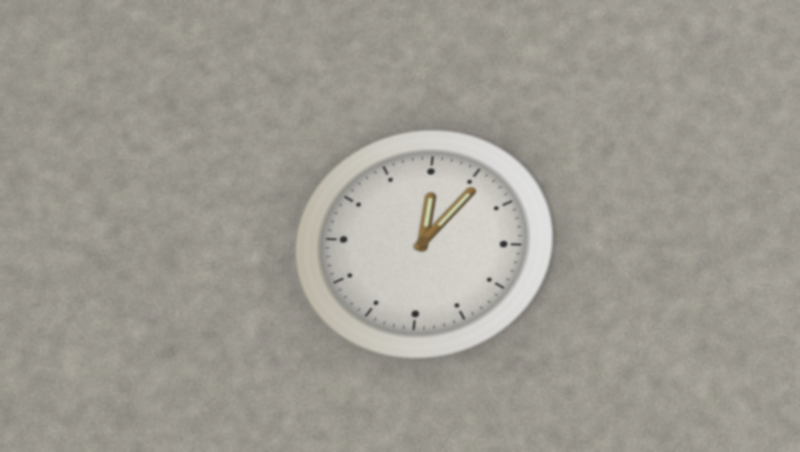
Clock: 12:06
